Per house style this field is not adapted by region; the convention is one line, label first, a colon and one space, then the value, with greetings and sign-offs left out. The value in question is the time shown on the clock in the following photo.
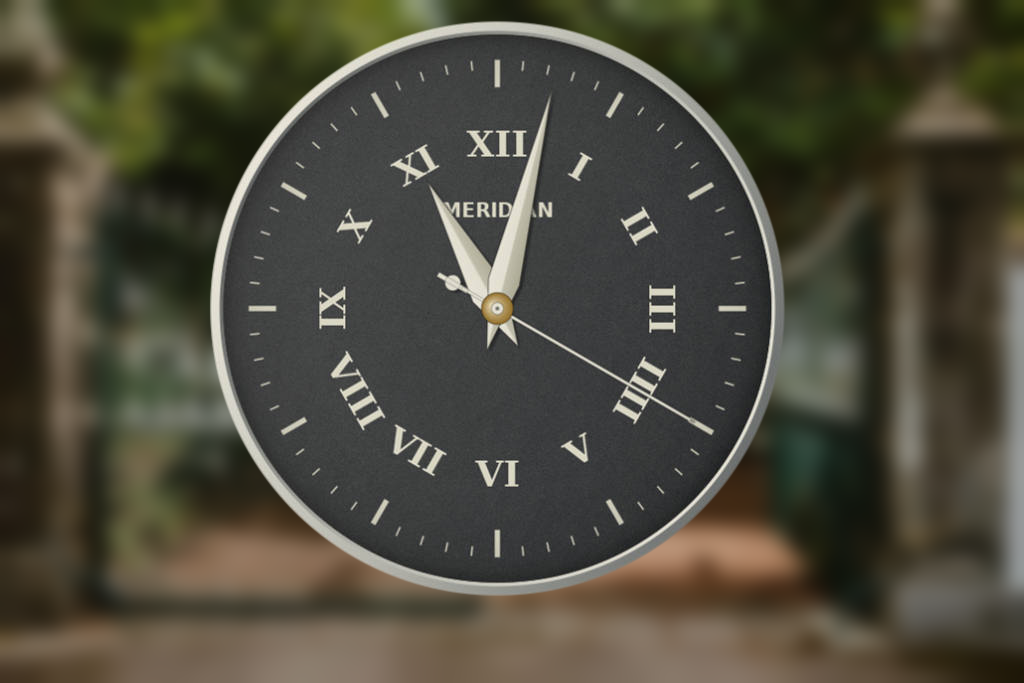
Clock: 11:02:20
